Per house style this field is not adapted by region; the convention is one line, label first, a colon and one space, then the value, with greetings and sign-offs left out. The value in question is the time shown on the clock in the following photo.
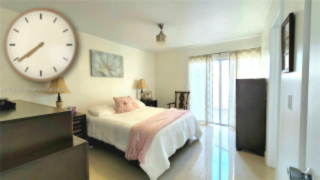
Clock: 7:39
